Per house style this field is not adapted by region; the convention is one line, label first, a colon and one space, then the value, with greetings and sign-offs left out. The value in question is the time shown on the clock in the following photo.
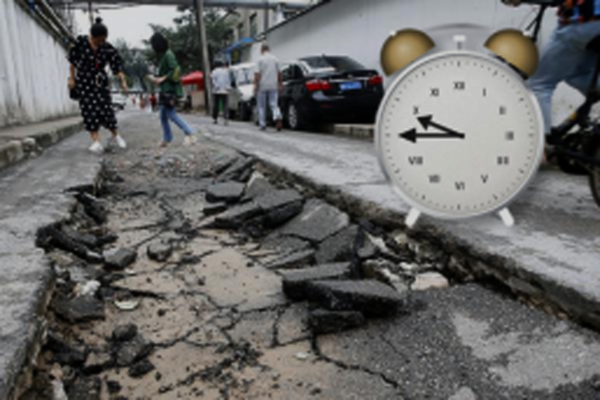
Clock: 9:45
